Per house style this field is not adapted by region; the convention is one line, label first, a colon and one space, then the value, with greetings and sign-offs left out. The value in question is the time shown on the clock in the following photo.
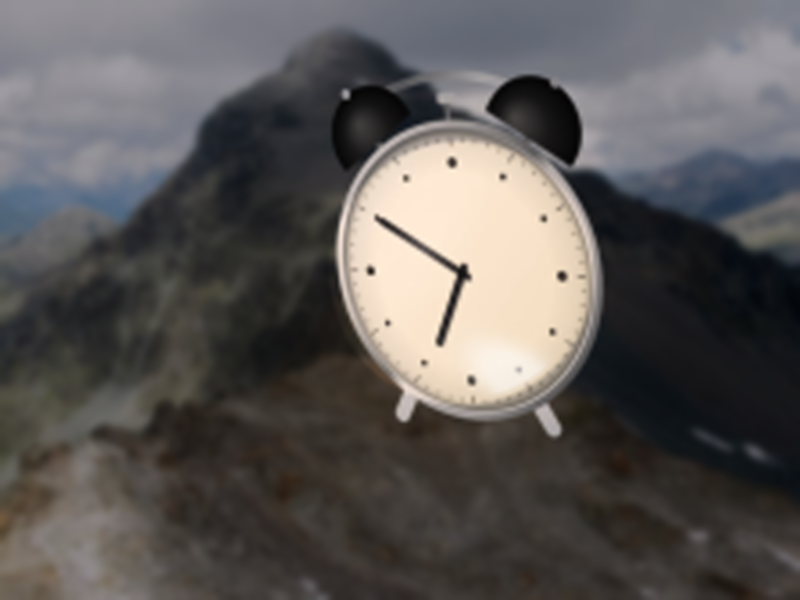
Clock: 6:50
